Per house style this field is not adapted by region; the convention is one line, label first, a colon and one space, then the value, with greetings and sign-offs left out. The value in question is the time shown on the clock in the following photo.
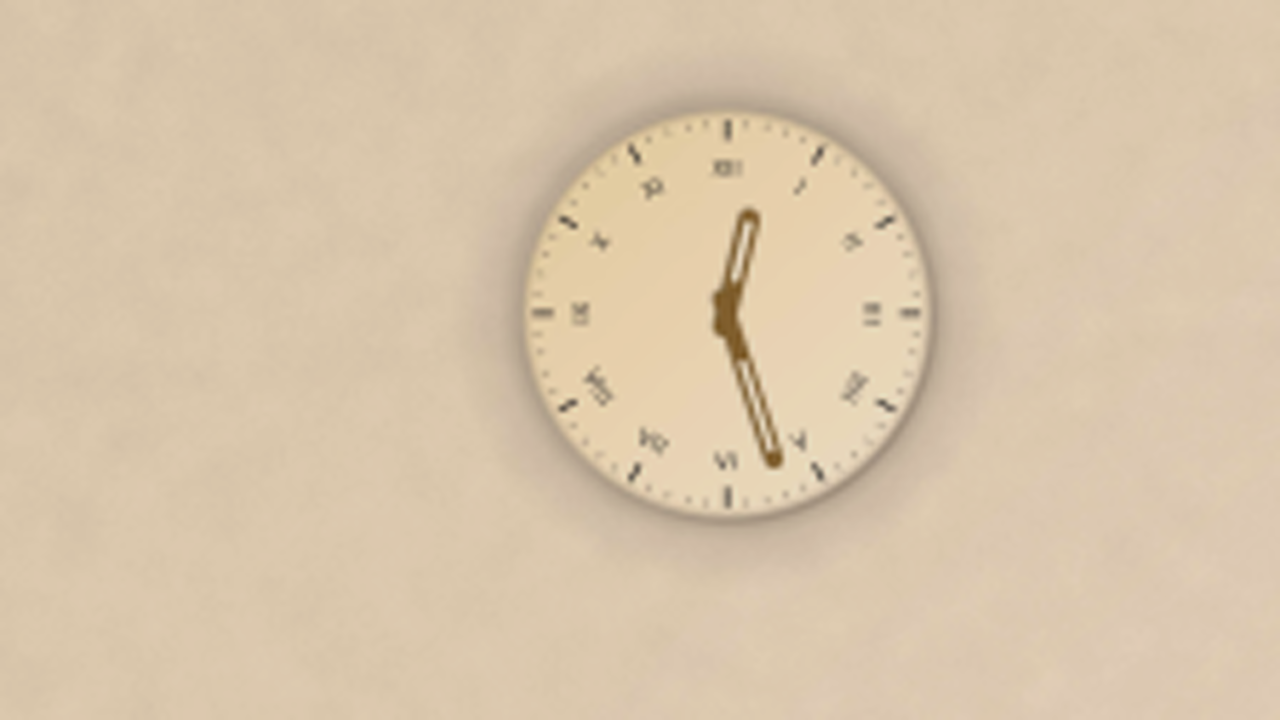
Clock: 12:27
